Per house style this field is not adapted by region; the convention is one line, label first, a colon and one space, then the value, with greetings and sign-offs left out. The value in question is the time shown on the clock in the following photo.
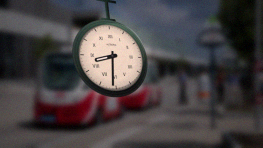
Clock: 8:31
